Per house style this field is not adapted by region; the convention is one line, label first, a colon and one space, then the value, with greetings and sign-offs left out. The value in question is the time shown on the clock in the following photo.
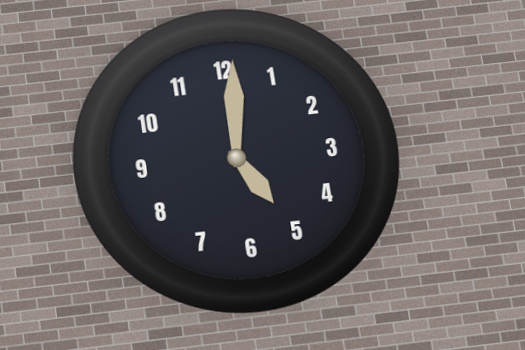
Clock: 5:01
